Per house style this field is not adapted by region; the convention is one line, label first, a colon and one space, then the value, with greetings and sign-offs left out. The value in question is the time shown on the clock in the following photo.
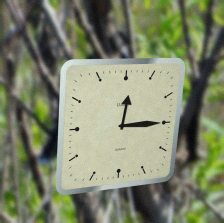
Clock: 12:15
